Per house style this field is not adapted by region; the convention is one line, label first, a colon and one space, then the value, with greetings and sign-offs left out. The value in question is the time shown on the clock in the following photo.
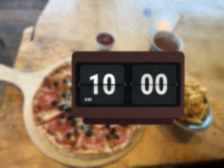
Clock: 10:00
